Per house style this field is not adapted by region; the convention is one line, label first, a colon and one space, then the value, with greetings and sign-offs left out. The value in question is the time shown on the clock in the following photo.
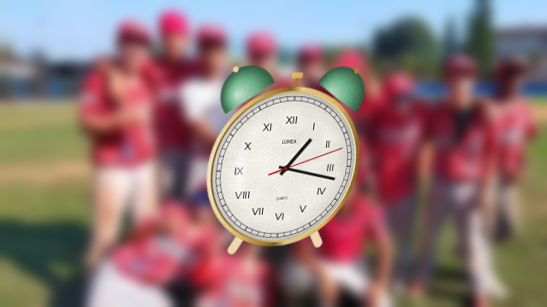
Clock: 1:17:12
